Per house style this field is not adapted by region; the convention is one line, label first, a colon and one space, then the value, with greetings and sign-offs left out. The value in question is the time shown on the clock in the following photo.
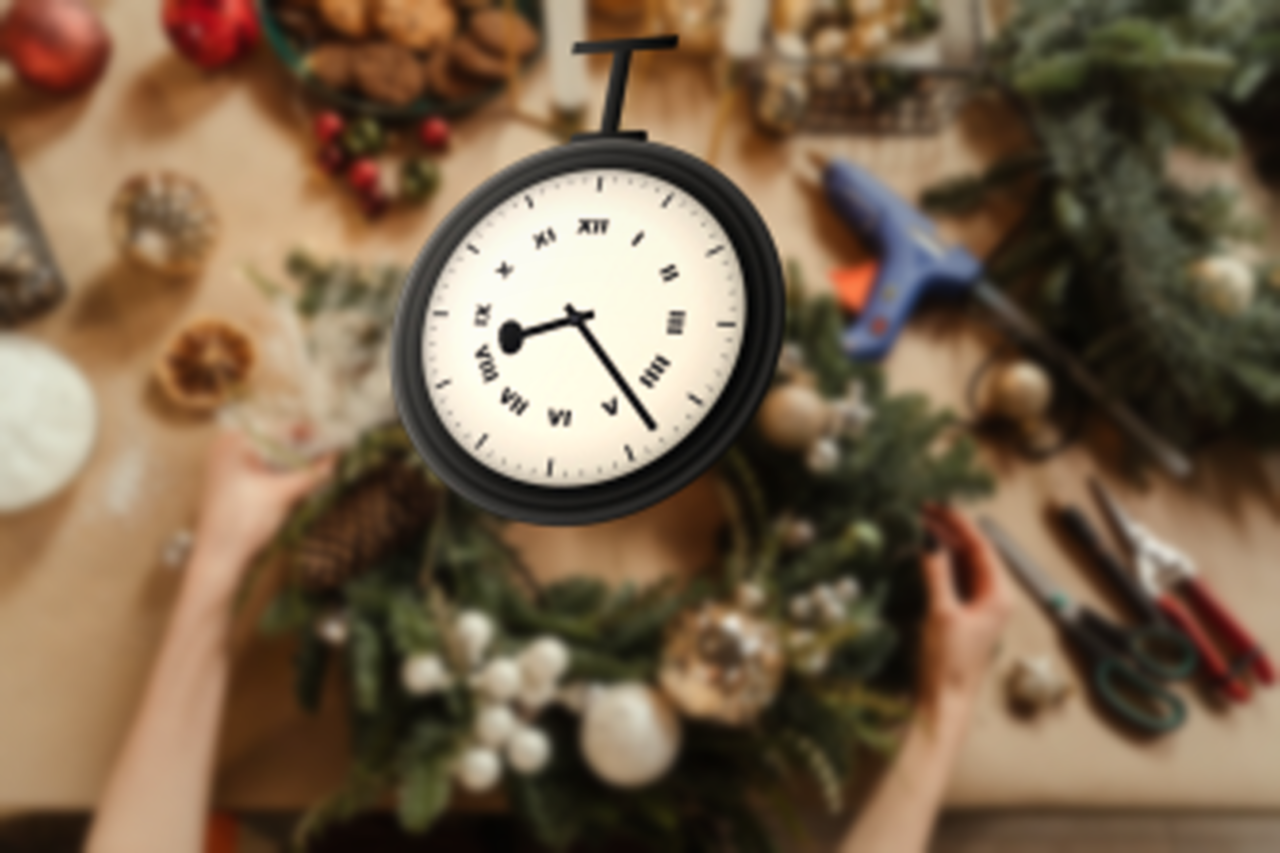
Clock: 8:23
